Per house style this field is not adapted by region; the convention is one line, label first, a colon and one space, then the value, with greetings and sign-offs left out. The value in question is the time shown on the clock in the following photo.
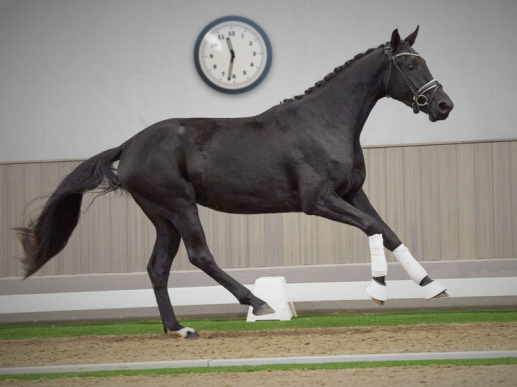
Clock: 11:32
